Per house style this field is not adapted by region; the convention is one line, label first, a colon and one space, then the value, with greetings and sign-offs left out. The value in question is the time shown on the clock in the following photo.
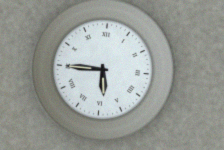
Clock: 5:45
